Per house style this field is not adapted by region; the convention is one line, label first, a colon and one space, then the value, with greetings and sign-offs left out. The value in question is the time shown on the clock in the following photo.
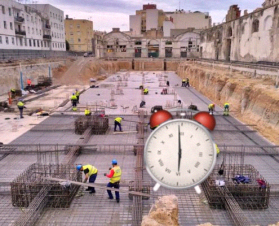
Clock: 5:59
